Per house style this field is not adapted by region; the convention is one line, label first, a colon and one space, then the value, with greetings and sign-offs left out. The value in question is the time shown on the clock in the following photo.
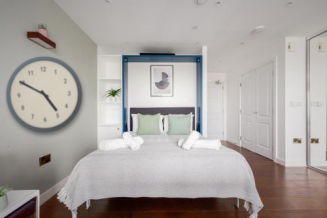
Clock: 4:50
